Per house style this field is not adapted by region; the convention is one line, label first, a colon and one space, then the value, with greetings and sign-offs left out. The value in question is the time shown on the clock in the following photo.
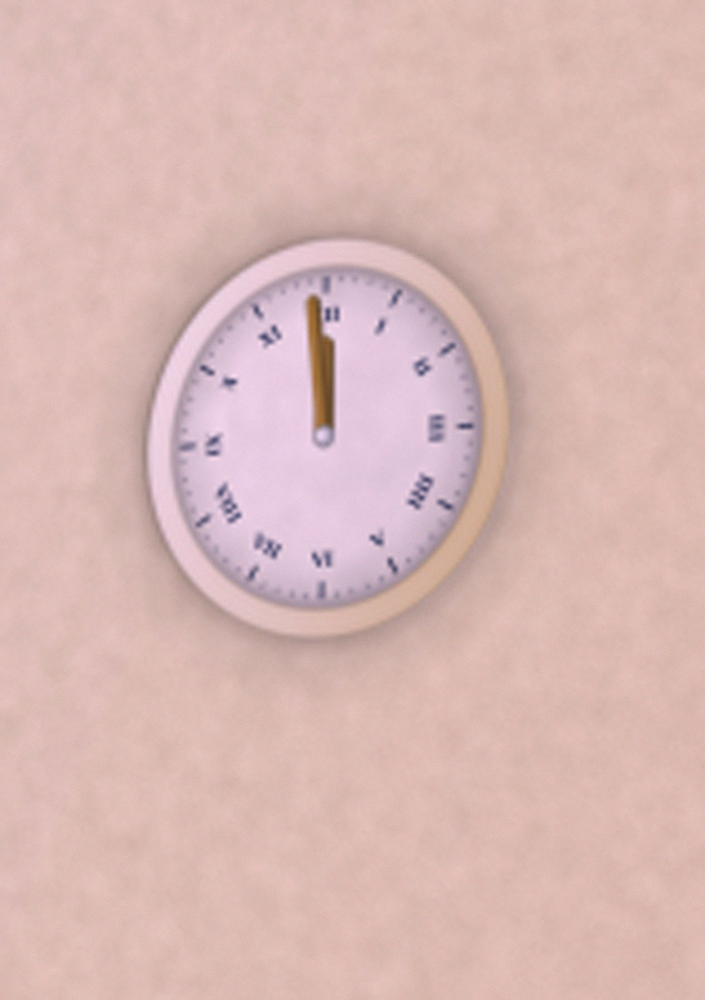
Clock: 11:59
